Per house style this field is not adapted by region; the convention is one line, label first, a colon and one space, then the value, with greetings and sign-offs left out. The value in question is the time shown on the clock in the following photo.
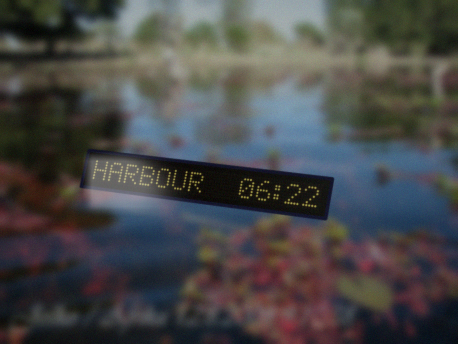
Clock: 6:22
